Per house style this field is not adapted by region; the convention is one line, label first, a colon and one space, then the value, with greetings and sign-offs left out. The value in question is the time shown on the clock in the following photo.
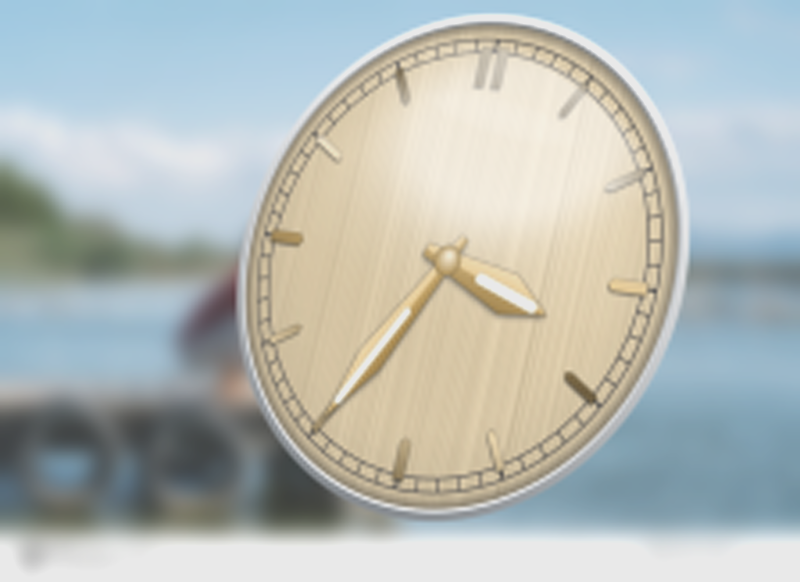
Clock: 3:35
